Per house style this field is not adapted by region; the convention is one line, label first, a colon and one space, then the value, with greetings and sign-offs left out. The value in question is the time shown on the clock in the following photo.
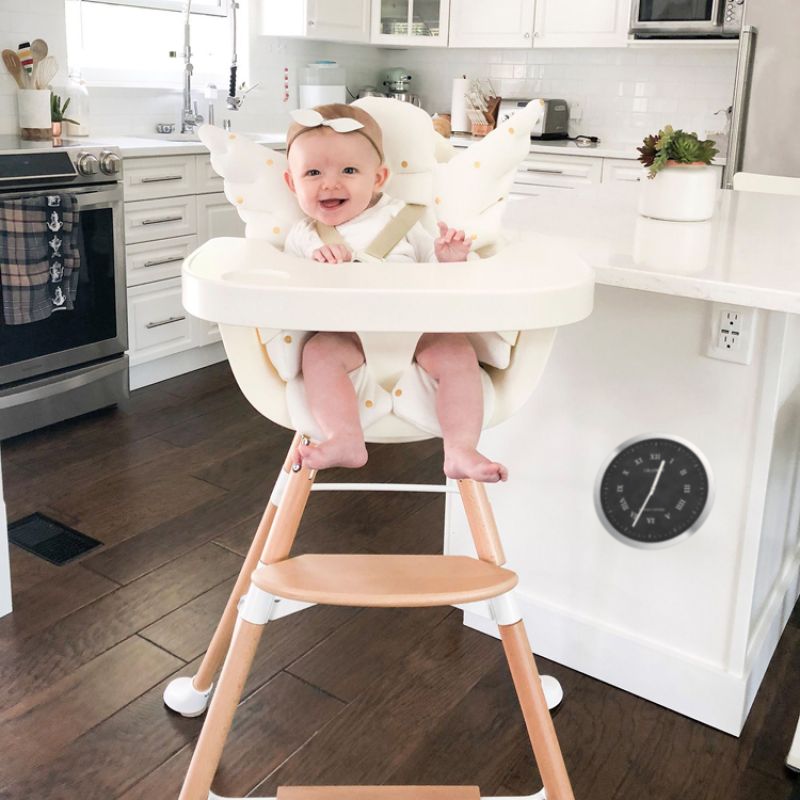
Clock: 12:34
